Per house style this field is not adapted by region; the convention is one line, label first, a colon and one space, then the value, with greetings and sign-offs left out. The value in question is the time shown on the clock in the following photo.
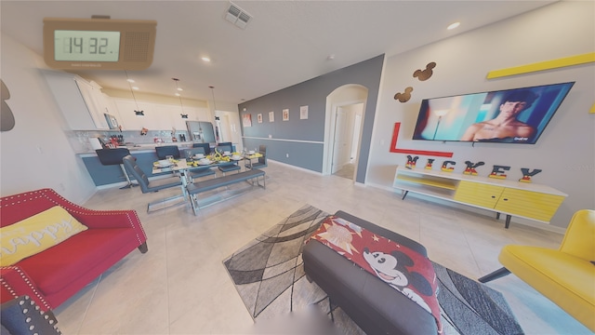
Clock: 14:32
